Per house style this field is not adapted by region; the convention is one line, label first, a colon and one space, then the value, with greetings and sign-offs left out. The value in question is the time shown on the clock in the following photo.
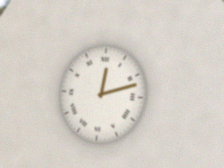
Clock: 12:12
